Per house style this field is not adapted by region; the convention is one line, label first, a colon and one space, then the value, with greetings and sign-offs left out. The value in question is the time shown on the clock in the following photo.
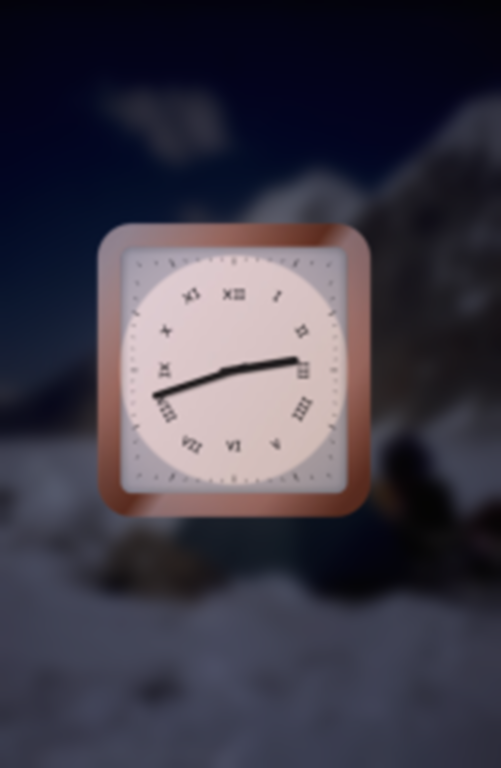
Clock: 2:42
